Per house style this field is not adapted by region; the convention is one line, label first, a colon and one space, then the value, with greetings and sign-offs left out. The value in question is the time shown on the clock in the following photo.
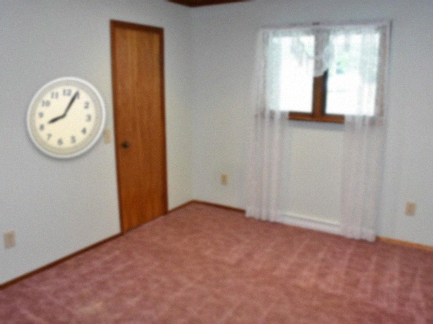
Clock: 8:04
